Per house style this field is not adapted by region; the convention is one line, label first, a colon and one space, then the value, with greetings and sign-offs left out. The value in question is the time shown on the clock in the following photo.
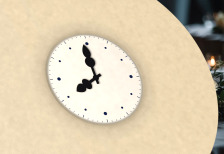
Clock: 7:59
